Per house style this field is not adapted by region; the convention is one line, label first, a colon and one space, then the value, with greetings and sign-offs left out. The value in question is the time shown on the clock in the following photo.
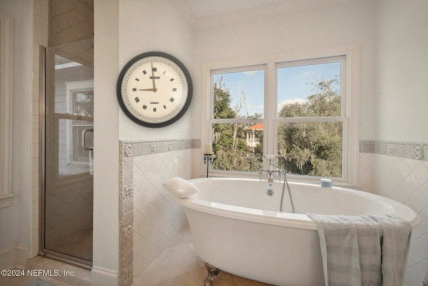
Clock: 8:59
